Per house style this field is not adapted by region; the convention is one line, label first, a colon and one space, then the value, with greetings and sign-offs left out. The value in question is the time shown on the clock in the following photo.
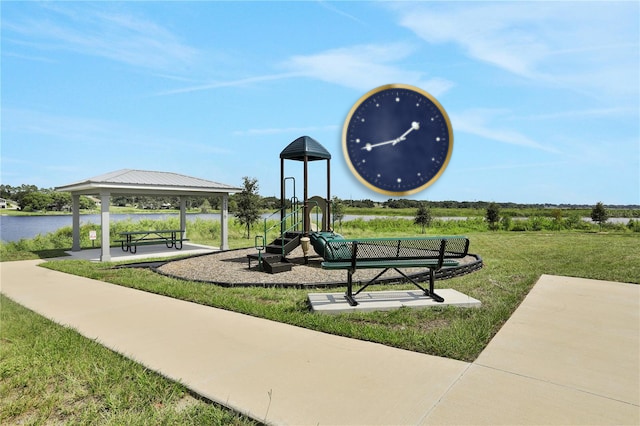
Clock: 1:43
